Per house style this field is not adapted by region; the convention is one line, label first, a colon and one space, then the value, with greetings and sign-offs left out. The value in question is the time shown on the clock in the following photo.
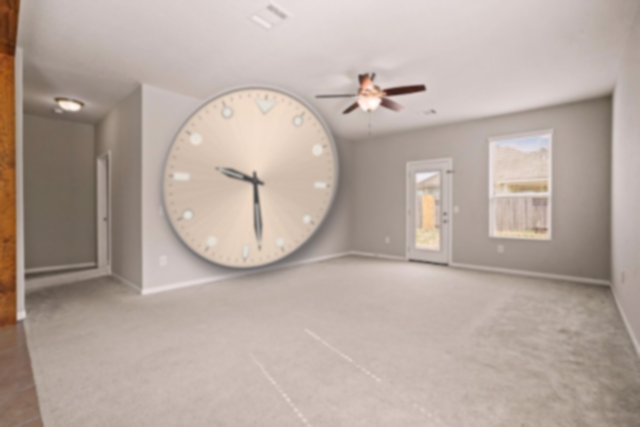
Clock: 9:28
